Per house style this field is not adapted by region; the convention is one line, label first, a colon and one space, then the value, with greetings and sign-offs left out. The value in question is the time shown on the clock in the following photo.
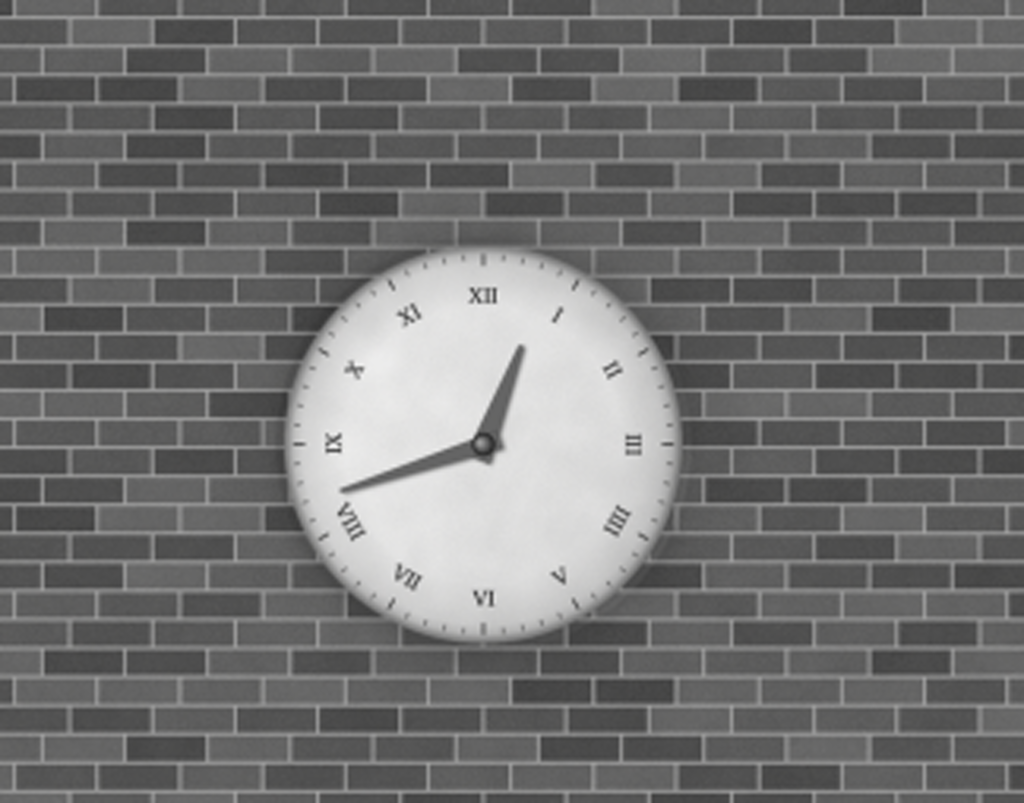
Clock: 12:42
